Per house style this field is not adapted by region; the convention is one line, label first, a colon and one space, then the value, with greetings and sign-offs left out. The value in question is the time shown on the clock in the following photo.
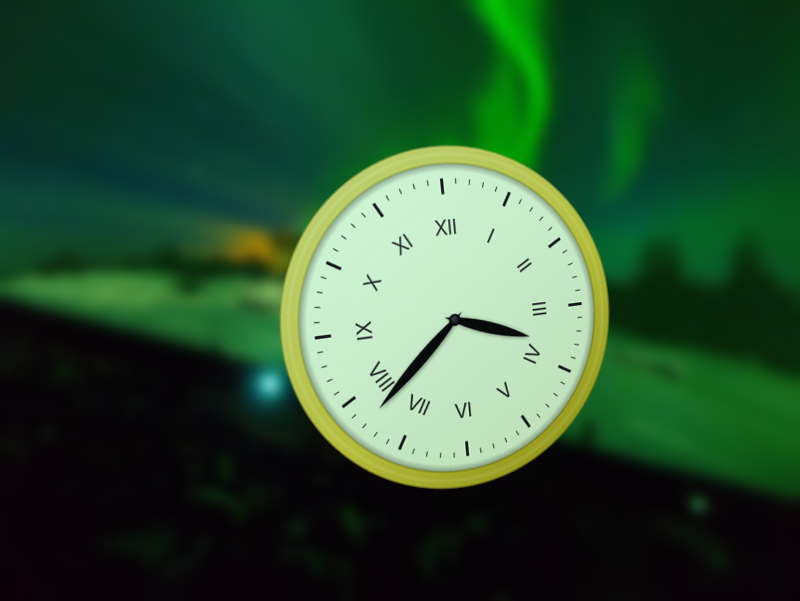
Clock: 3:38
